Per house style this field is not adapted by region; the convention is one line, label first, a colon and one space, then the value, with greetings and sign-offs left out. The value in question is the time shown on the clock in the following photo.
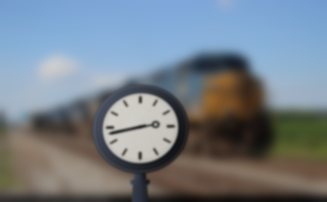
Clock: 2:43
